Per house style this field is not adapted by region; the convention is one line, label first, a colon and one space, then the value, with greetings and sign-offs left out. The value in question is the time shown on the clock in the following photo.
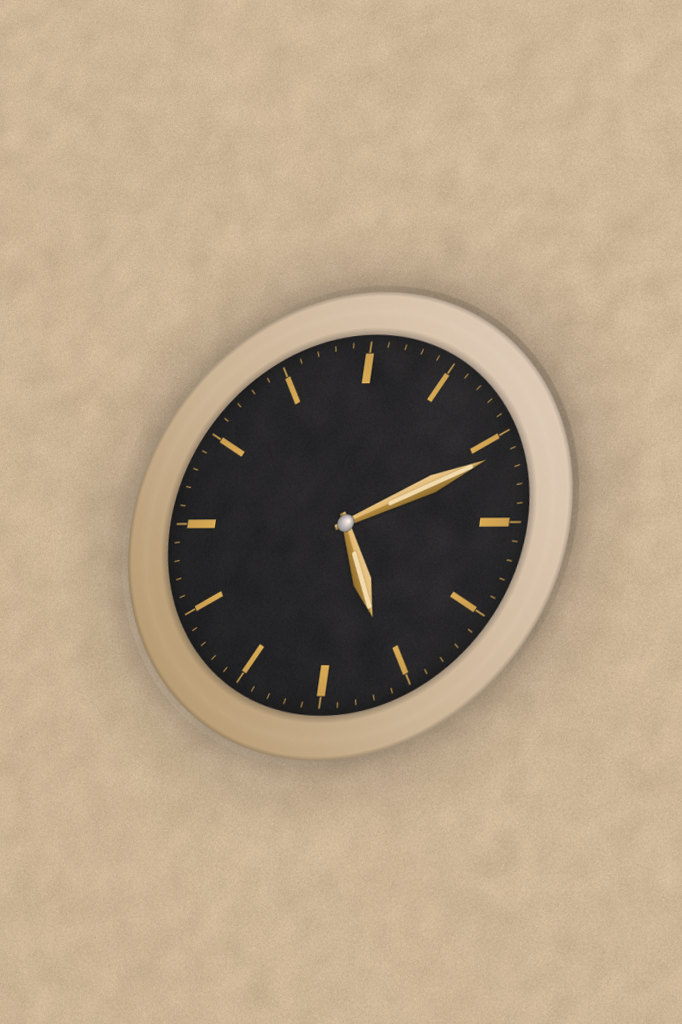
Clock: 5:11
